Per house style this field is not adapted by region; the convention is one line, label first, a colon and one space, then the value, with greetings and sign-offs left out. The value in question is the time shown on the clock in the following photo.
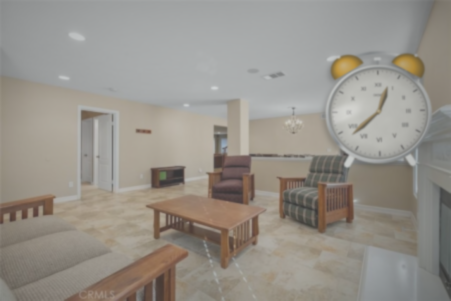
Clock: 12:38
